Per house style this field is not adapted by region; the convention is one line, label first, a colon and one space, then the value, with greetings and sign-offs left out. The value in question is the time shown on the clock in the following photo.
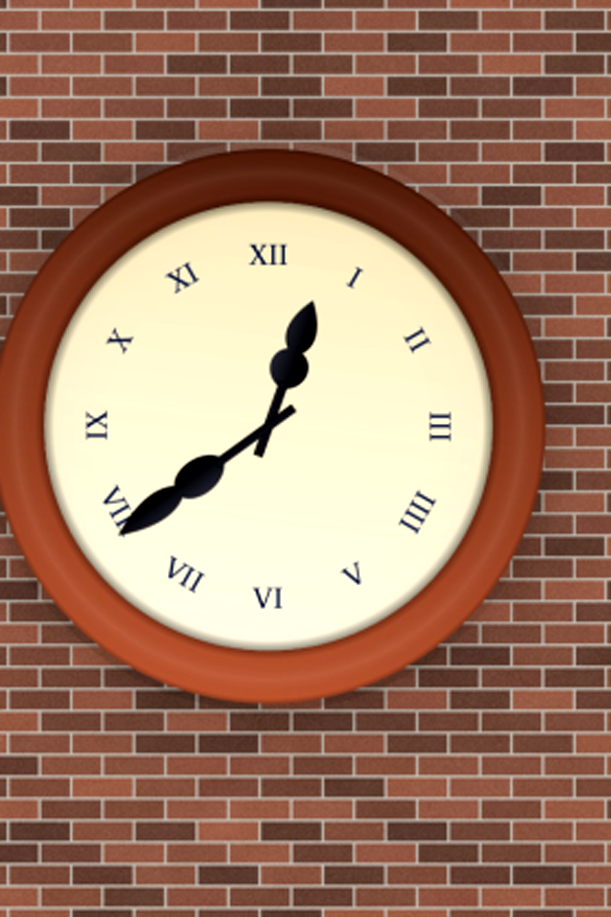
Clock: 12:39
